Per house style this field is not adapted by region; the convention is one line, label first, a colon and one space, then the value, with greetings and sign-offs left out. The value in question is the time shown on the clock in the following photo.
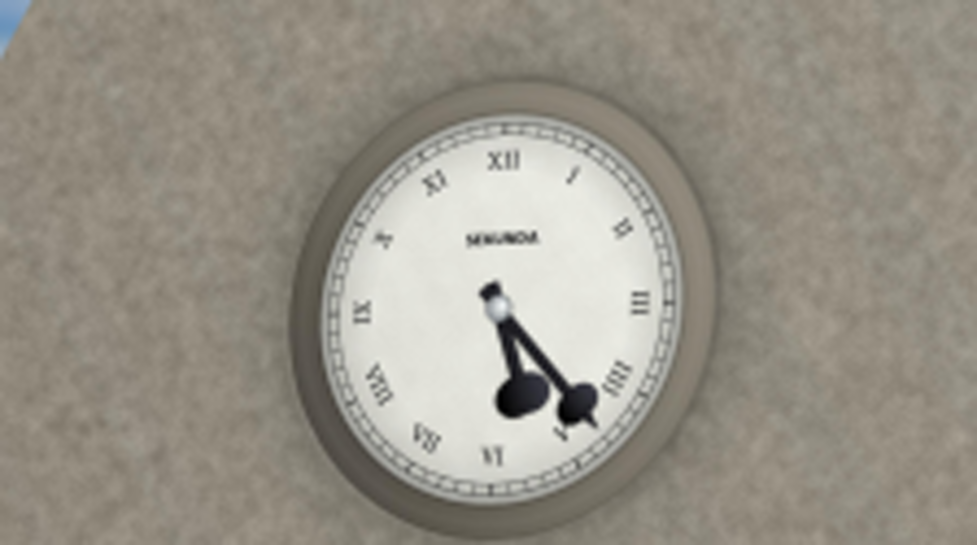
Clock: 5:23
